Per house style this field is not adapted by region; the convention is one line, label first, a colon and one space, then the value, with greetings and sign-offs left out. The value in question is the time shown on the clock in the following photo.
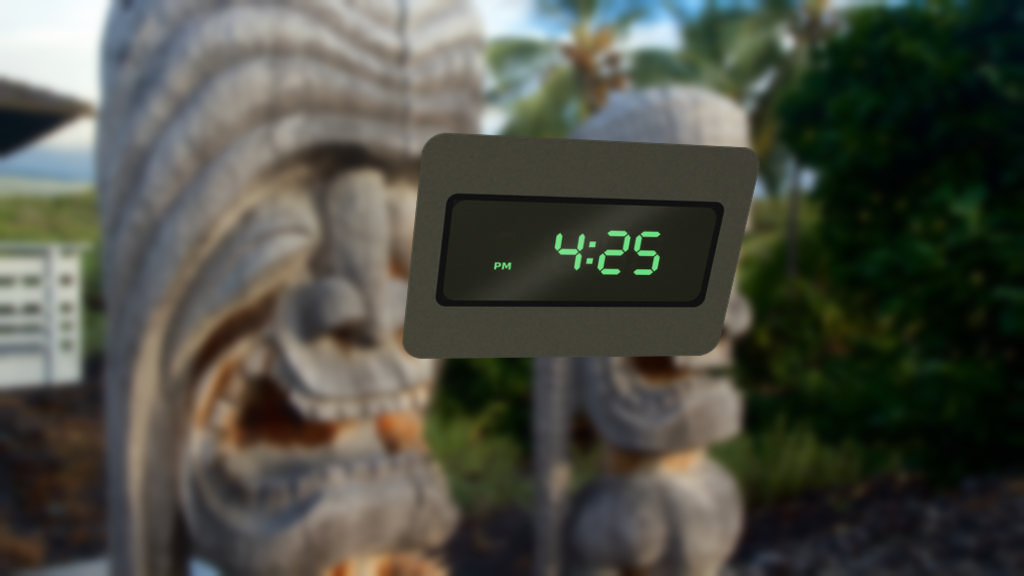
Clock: 4:25
